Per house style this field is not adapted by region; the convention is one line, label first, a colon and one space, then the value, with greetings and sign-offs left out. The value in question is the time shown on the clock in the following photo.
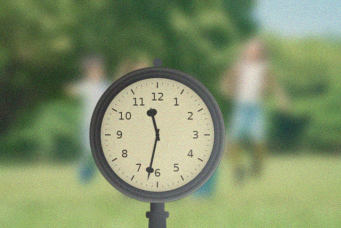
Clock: 11:32
